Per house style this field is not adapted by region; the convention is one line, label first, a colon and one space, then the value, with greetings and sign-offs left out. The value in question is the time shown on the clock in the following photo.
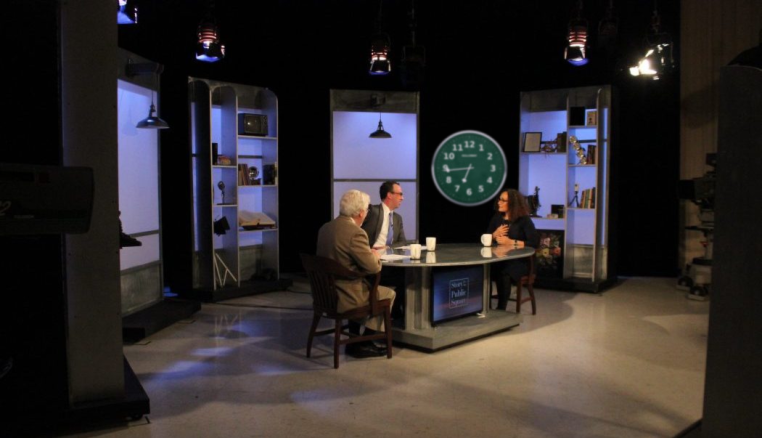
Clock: 6:44
